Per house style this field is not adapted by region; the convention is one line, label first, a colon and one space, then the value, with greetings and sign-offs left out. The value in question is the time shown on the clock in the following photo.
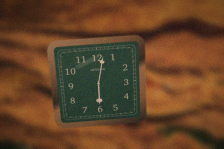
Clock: 6:02
